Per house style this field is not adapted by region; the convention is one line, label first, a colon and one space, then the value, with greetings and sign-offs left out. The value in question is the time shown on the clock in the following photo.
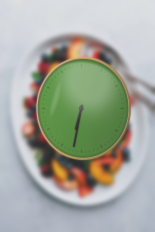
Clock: 6:32
